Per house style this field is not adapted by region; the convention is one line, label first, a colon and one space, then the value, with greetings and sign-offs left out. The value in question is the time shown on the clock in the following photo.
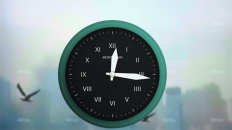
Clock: 12:16
